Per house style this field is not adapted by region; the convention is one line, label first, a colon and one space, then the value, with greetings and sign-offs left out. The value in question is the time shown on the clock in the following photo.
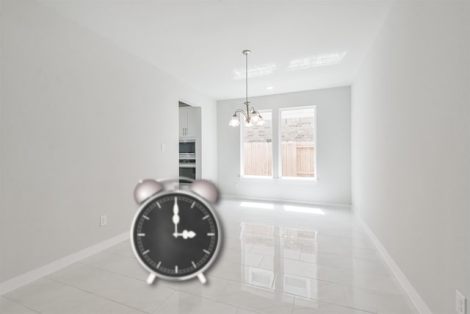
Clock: 3:00
